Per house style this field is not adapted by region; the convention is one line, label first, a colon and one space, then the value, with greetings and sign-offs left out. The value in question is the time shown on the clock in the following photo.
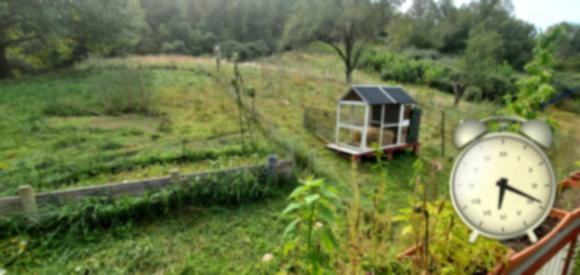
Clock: 6:19
